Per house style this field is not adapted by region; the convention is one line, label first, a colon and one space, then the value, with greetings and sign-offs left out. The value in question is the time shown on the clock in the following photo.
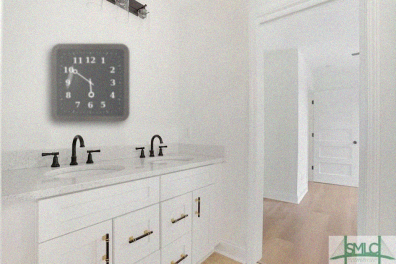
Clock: 5:51
